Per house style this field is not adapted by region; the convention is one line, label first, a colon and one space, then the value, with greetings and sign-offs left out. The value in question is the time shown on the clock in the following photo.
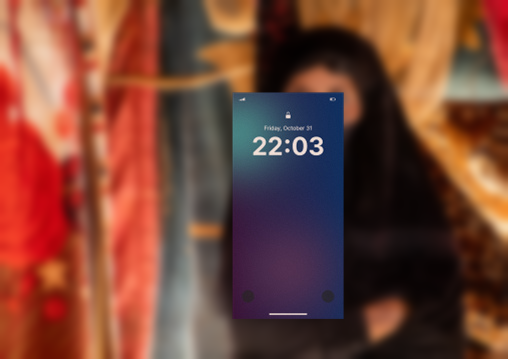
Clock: 22:03
